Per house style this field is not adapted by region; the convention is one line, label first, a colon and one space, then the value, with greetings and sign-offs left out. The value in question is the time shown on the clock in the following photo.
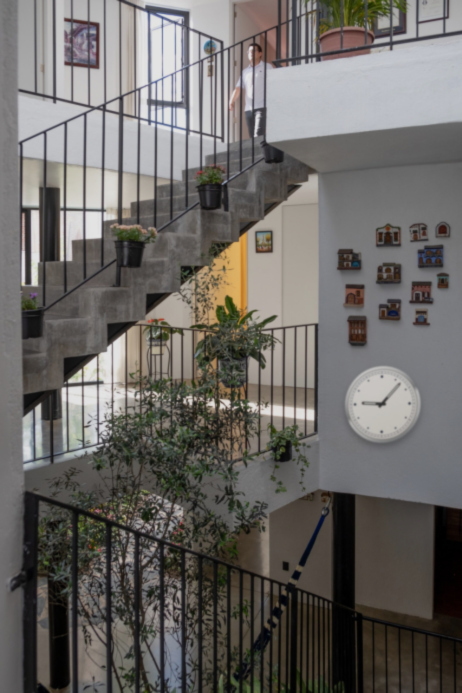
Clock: 9:07
